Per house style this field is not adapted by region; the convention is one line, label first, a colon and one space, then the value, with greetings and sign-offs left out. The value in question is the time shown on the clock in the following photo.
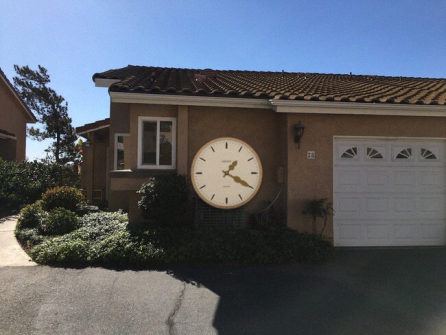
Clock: 1:20
